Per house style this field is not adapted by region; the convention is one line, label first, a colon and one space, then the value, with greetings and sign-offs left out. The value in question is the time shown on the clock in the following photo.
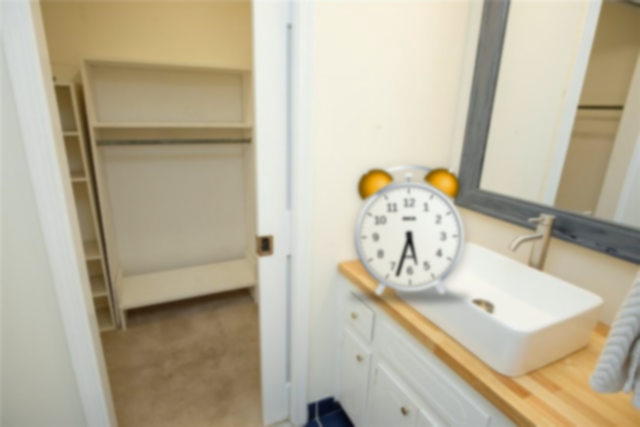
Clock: 5:33
